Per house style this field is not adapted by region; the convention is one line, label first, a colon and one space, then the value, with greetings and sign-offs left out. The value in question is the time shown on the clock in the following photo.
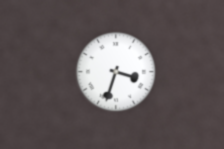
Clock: 3:33
